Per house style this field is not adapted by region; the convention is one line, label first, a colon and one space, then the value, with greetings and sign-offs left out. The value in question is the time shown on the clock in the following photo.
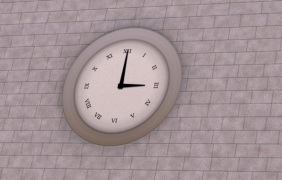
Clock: 3:00
